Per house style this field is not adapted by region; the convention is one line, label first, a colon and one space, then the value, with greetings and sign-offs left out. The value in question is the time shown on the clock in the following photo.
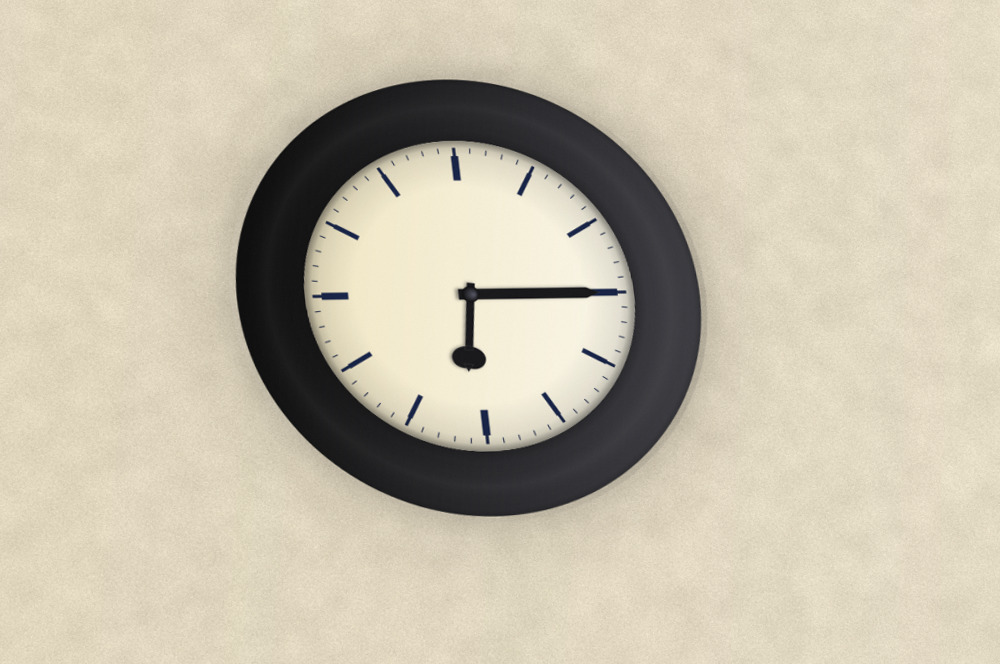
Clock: 6:15
